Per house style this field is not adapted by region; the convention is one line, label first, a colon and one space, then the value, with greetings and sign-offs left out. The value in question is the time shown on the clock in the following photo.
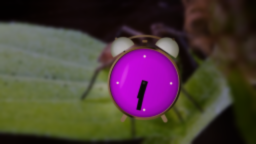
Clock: 6:32
